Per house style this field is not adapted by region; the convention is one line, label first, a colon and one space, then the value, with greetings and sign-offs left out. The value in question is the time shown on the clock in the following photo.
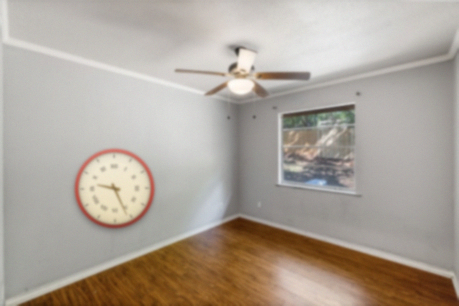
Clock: 9:26
